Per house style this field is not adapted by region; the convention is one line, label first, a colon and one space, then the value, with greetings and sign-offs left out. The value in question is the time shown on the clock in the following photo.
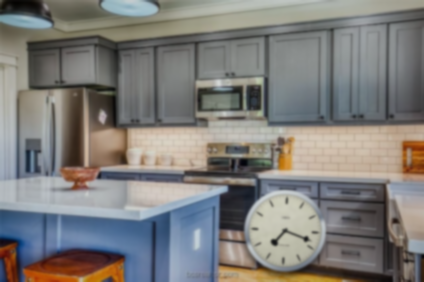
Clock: 7:18
